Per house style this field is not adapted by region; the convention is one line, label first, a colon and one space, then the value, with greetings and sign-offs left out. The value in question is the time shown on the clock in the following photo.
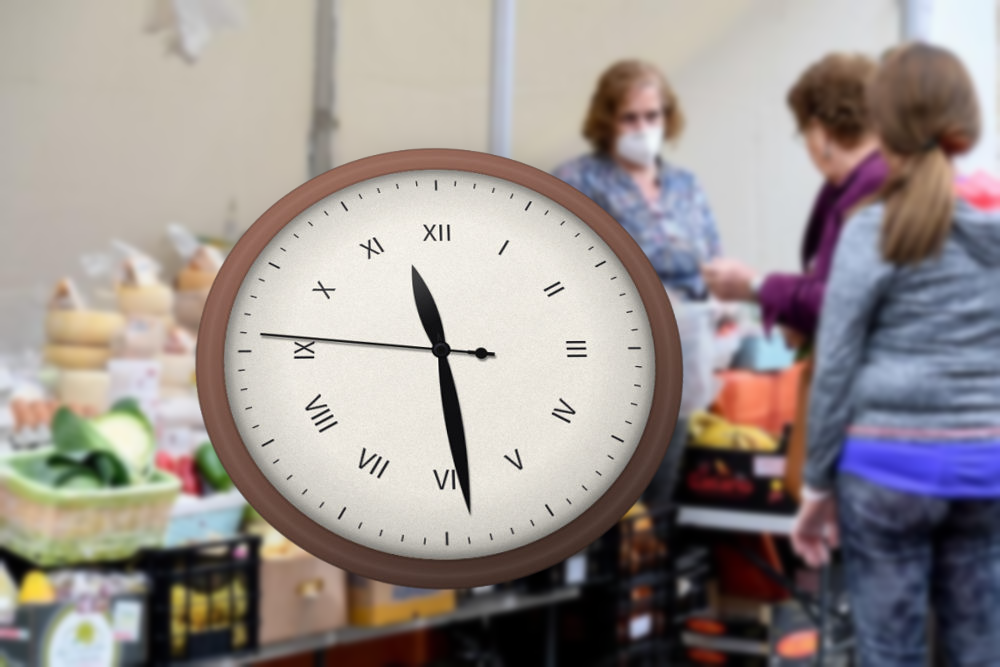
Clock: 11:28:46
